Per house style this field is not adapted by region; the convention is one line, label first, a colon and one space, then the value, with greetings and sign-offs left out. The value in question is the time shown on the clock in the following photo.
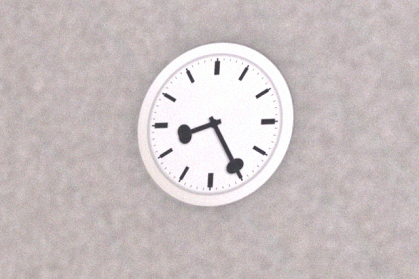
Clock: 8:25
